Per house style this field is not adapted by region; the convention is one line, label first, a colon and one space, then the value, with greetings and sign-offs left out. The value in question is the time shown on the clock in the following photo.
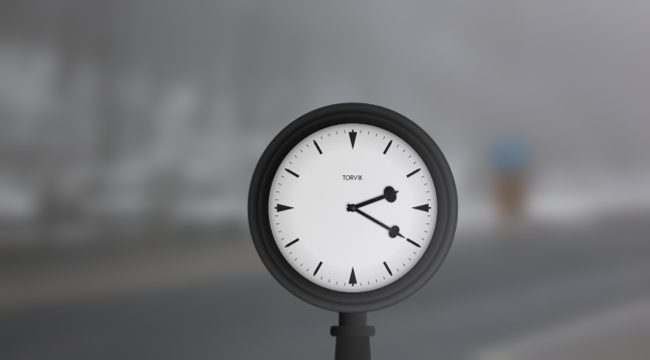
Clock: 2:20
